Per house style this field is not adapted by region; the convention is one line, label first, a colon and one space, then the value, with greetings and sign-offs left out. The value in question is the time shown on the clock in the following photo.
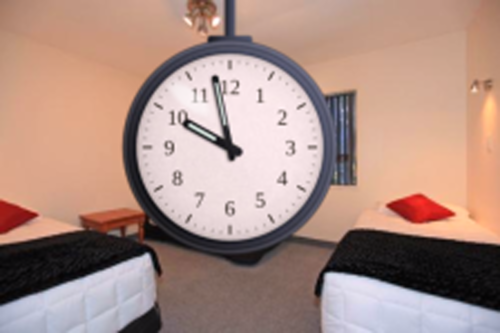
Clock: 9:58
